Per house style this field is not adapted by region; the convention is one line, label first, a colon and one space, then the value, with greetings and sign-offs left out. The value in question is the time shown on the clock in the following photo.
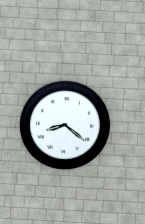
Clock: 8:21
